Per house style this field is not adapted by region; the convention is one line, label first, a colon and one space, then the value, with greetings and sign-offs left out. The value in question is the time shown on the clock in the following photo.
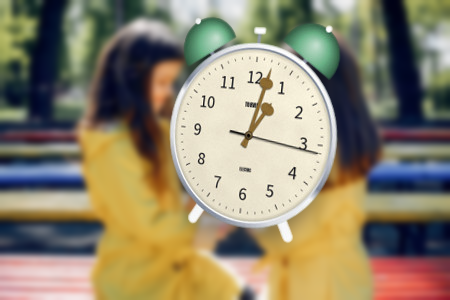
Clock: 1:02:16
